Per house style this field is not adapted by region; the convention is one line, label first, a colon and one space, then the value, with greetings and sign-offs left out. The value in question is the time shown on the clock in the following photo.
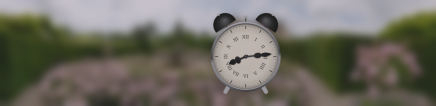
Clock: 8:14
